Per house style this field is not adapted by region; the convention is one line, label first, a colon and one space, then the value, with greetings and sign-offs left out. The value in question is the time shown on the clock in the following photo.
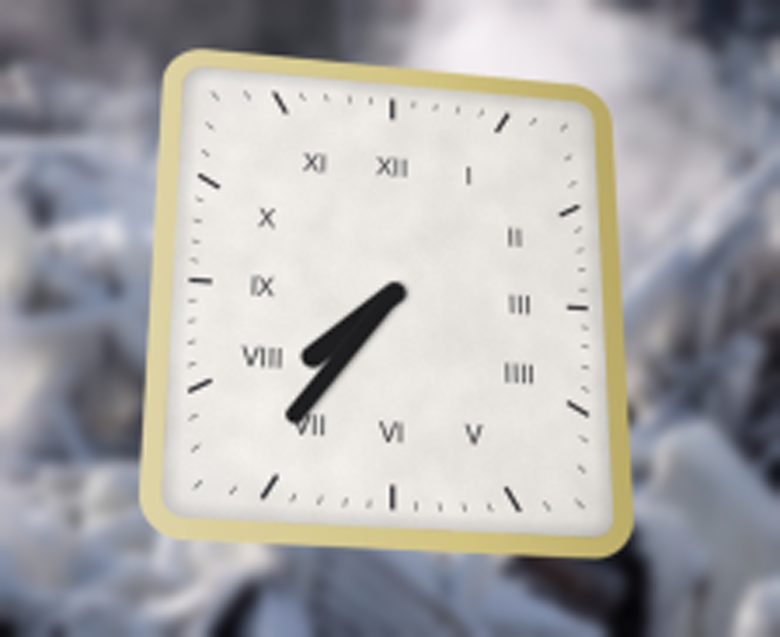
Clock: 7:36
